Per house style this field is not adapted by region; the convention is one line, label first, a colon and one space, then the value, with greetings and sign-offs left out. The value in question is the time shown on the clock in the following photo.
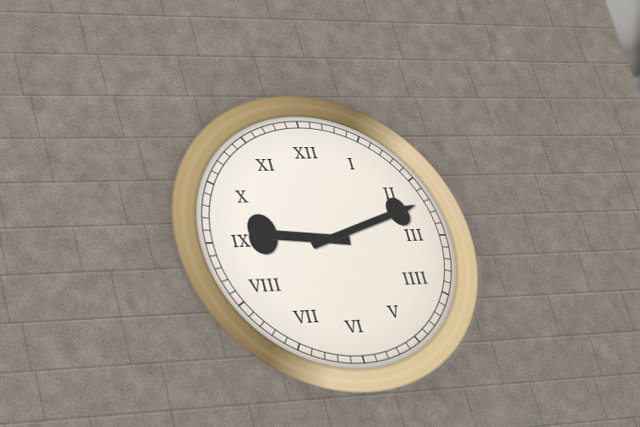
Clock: 9:12
